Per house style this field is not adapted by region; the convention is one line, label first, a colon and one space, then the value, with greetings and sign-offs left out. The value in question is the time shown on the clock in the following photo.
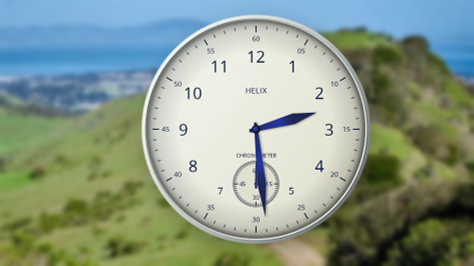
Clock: 2:29
